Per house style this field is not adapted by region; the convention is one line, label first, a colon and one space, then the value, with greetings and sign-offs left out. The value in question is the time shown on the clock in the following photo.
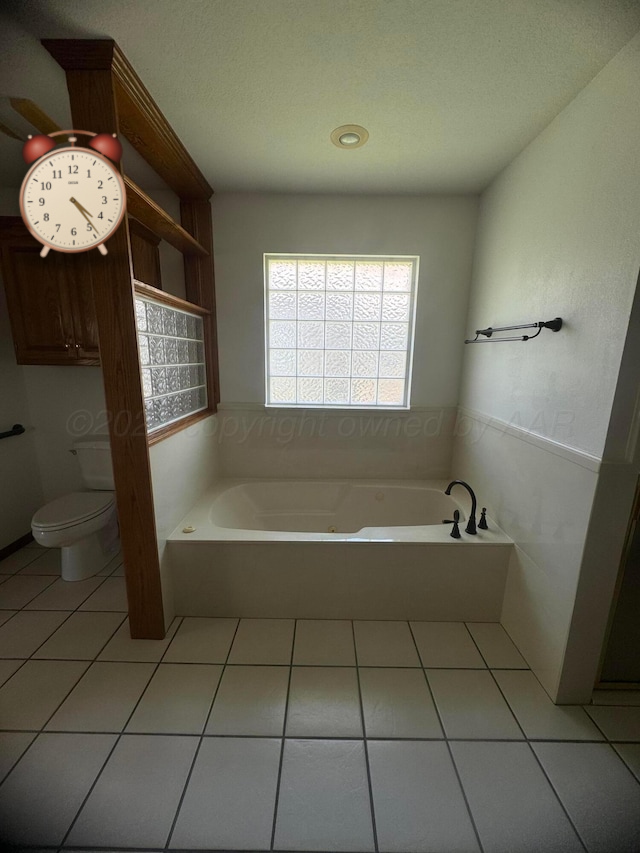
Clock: 4:24
